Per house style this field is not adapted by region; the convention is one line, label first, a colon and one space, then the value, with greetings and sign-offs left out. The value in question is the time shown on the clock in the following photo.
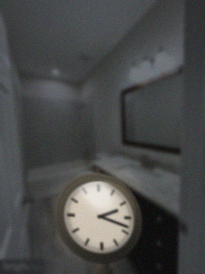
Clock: 2:18
